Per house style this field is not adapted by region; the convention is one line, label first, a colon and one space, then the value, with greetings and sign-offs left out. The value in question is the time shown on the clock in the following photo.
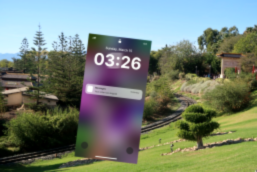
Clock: 3:26
